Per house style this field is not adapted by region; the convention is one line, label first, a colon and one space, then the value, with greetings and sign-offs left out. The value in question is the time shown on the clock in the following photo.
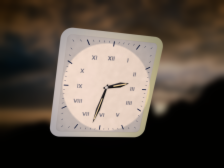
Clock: 2:32
